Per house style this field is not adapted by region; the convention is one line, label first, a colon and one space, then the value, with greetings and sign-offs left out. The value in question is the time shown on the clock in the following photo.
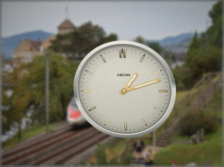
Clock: 1:12
